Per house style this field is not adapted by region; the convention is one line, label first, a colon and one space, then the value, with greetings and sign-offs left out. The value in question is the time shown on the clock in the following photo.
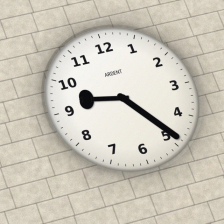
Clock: 9:24
